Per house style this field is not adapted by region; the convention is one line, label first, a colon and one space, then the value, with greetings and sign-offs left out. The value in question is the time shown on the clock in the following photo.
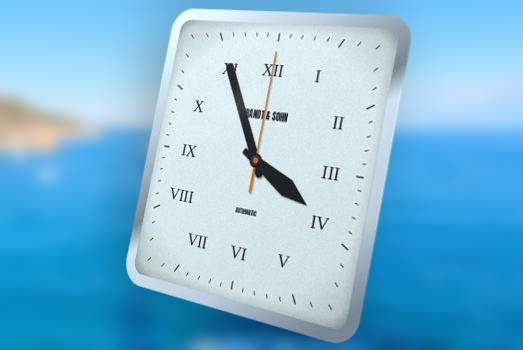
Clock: 3:55:00
